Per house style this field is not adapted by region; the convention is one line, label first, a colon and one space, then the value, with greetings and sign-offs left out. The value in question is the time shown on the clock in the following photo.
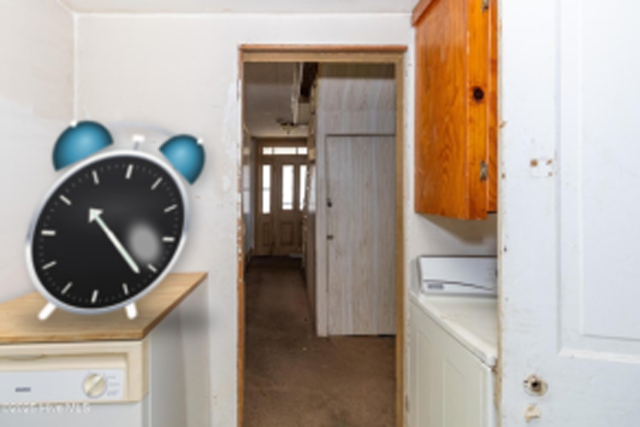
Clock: 10:22
